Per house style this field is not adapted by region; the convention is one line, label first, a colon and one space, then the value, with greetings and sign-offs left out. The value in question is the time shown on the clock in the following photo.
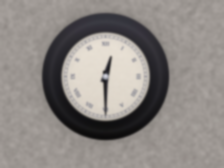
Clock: 12:30
